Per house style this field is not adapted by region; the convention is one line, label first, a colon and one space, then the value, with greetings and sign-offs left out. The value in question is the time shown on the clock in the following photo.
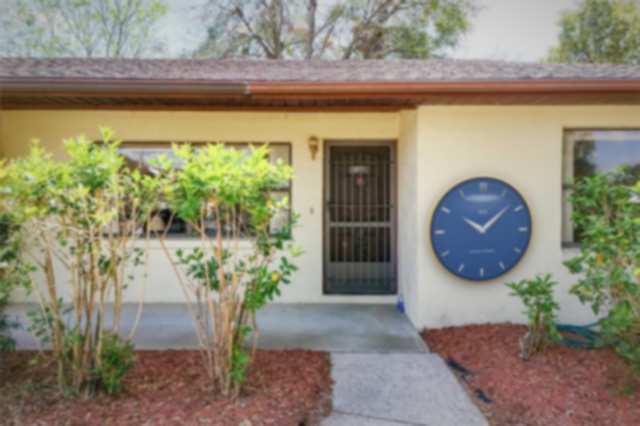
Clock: 10:08
